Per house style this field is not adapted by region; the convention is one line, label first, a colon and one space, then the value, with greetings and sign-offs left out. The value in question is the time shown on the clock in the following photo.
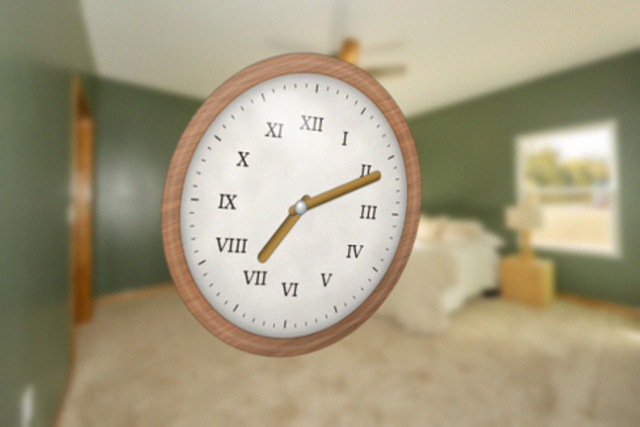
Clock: 7:11
